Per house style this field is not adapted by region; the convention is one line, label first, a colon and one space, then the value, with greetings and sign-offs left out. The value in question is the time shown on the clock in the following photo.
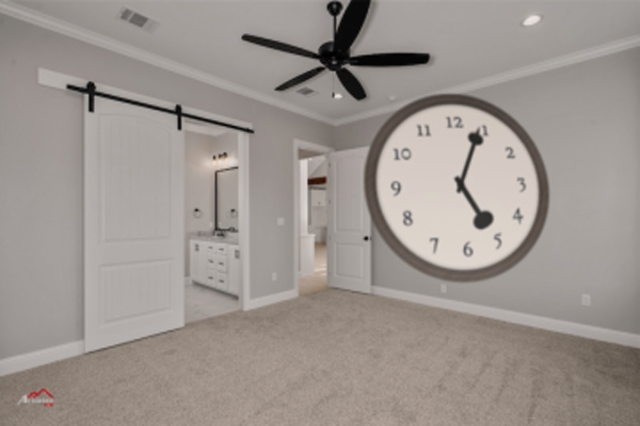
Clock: 5:04
